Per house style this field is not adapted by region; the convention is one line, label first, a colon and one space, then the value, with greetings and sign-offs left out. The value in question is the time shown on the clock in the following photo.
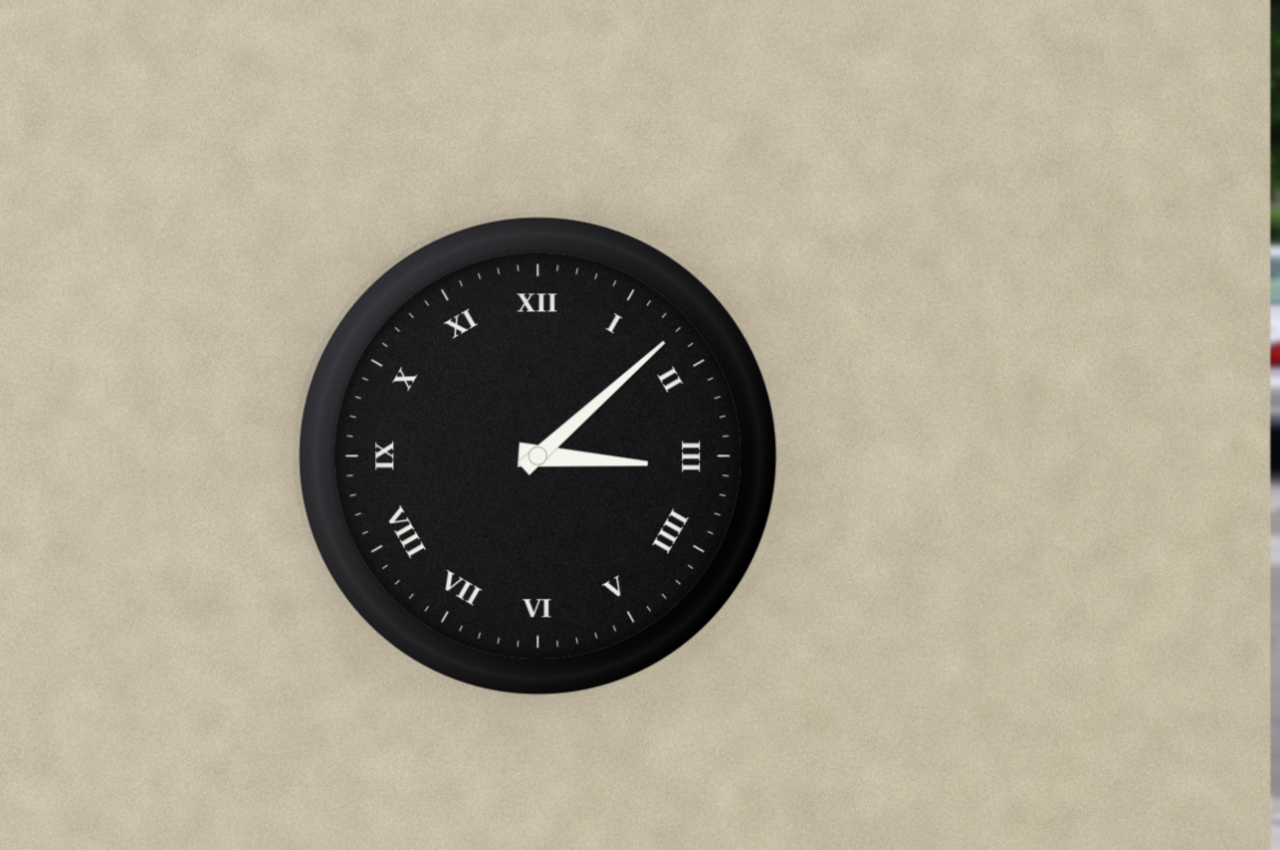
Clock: 3:08
